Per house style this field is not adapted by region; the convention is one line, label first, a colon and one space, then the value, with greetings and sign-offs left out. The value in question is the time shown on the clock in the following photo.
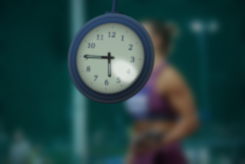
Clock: 5:45
